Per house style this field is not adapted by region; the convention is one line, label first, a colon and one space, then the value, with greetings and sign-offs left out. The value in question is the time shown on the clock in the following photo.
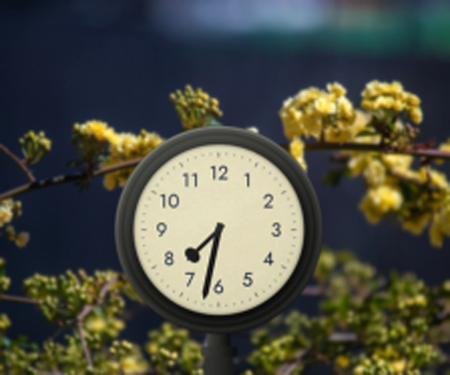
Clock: 7:32
